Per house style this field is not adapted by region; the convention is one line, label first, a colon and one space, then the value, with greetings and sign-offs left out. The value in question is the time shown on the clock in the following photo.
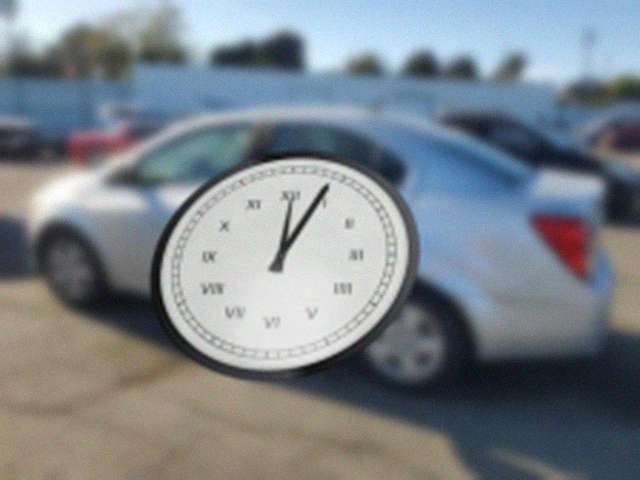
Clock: 12:04
